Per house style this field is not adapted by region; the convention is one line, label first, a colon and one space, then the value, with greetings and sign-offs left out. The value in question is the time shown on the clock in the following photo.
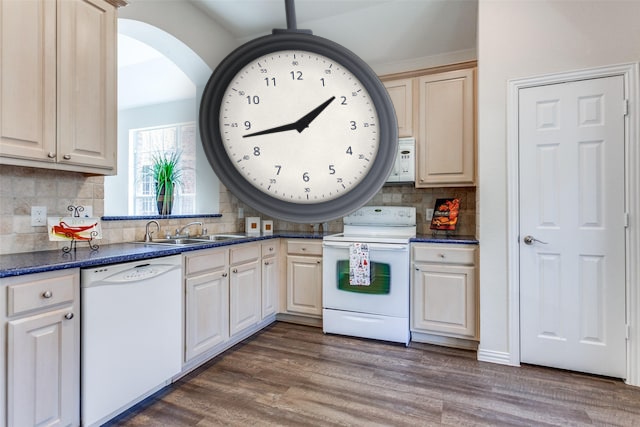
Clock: 1:43
